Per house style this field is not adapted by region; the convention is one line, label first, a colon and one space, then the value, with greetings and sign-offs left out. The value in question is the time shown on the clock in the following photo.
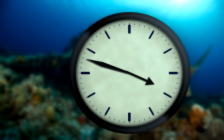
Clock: 3:48
